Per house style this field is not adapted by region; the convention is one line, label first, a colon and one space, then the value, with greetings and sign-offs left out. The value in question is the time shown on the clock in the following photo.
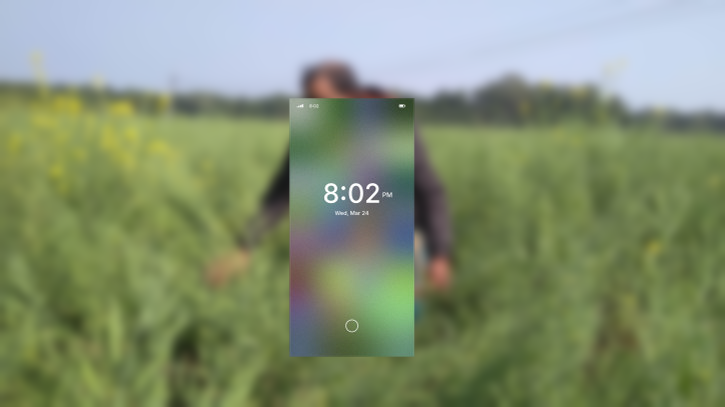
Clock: 8:02
